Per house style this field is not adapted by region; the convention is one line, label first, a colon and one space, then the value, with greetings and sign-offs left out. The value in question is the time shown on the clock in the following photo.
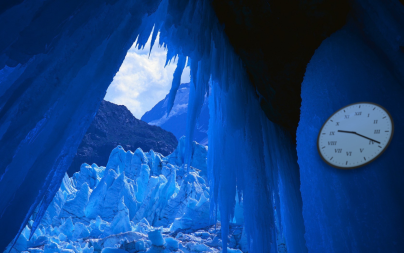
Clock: 9:19
